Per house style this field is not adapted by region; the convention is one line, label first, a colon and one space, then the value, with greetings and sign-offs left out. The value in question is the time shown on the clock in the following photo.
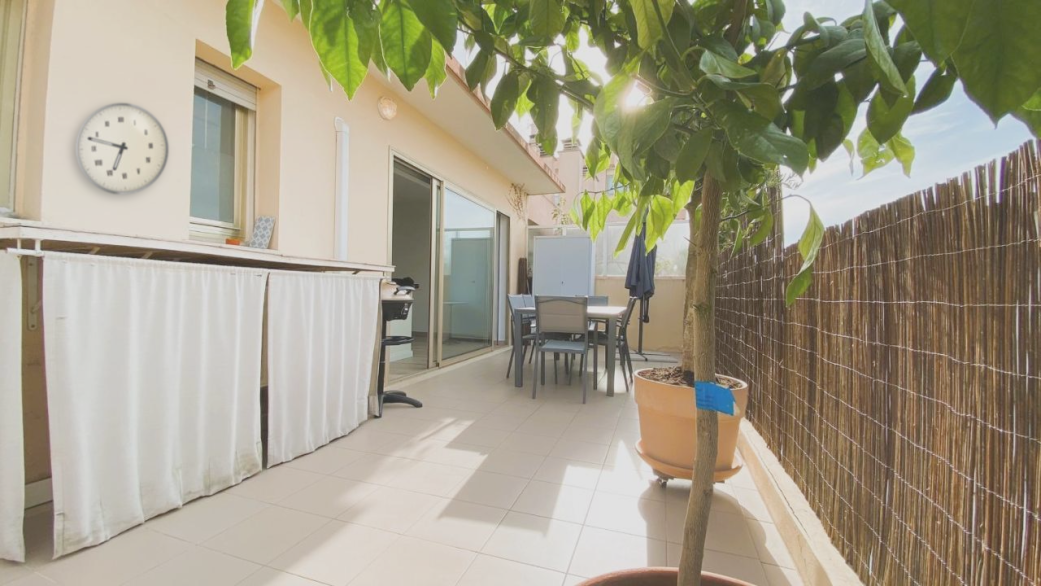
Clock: 6:48
